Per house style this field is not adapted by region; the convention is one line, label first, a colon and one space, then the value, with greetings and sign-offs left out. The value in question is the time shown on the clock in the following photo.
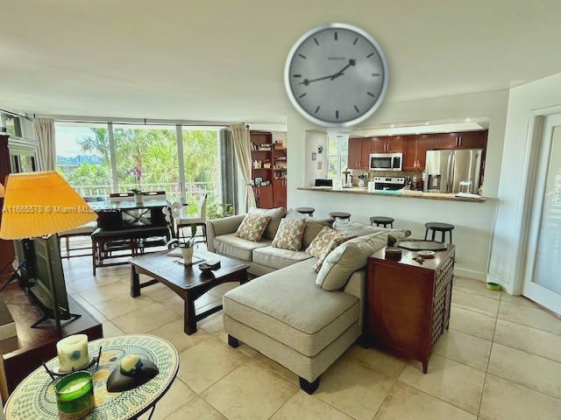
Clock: 1:43
